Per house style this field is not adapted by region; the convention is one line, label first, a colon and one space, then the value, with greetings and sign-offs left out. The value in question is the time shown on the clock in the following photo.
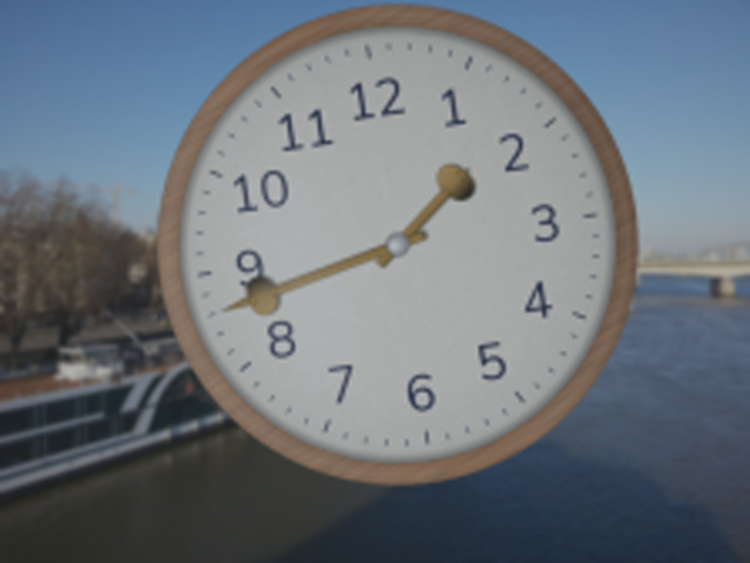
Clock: 1:43
